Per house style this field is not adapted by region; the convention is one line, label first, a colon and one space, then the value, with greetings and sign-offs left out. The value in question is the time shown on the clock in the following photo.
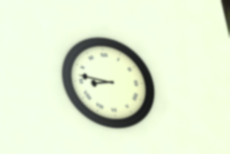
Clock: 8:47
